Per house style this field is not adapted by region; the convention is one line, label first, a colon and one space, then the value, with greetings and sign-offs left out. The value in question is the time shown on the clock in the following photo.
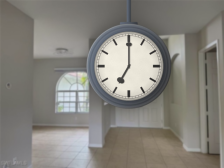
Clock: 7:00
